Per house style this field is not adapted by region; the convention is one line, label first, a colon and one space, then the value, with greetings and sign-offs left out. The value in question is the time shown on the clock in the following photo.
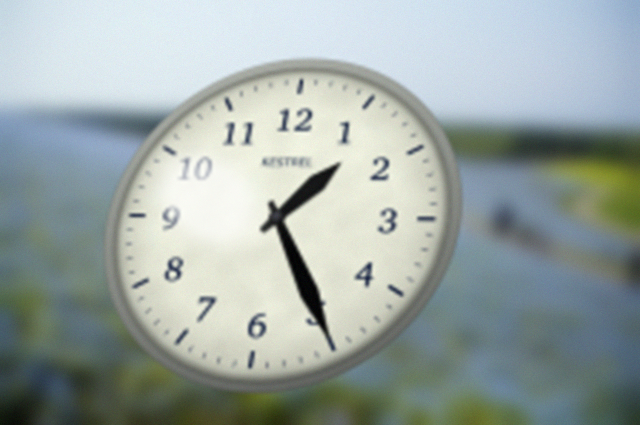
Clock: 1:25
